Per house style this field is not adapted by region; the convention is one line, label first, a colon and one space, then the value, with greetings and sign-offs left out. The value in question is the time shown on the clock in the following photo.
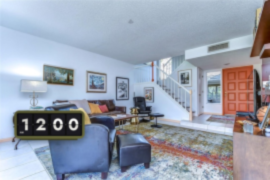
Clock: 12:00
